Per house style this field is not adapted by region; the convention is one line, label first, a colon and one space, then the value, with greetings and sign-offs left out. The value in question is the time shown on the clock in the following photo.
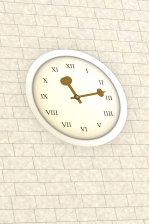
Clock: 11:13
